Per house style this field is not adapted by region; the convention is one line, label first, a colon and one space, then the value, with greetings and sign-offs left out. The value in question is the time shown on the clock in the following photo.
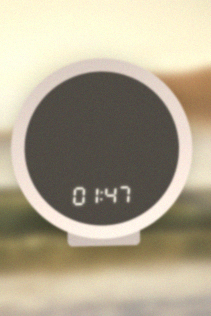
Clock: 1:47
